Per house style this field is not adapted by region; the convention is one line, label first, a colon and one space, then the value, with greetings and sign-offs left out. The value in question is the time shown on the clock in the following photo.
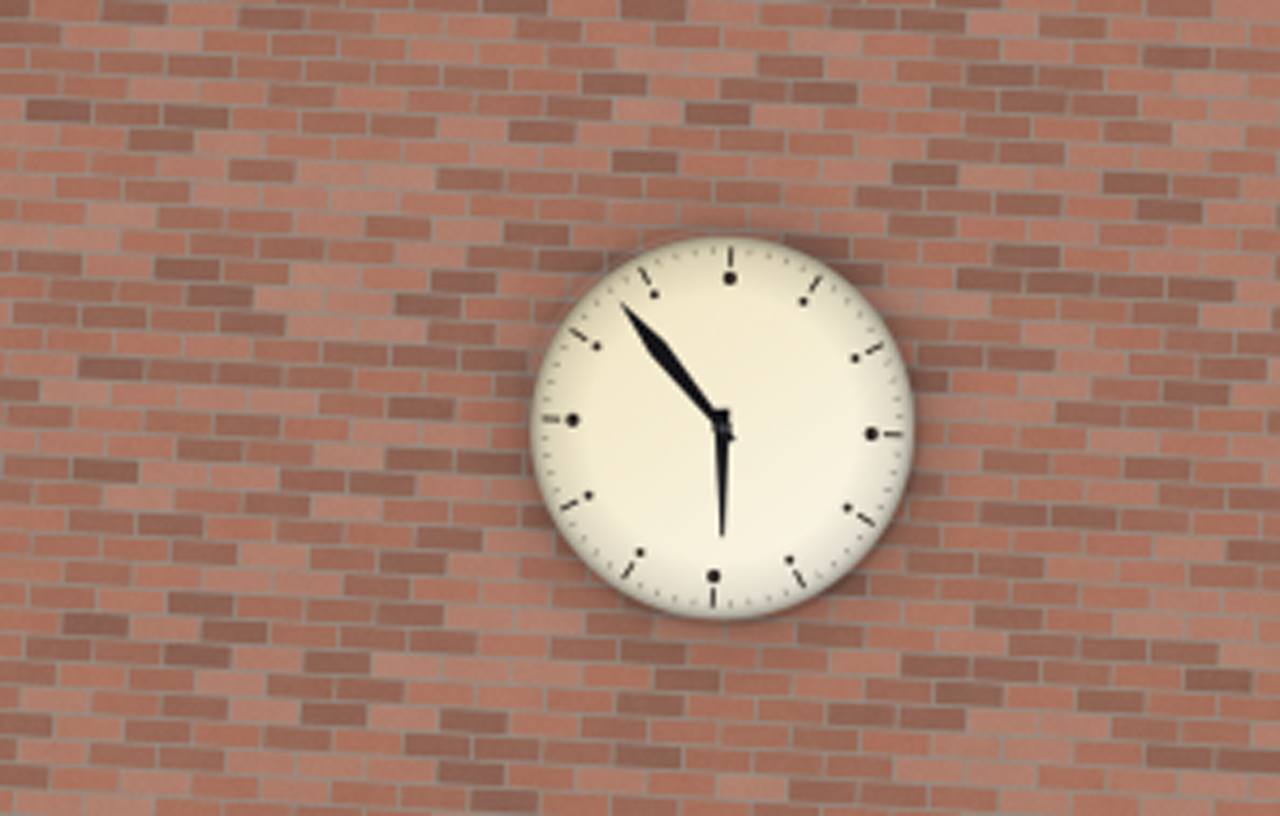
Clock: 5:53
